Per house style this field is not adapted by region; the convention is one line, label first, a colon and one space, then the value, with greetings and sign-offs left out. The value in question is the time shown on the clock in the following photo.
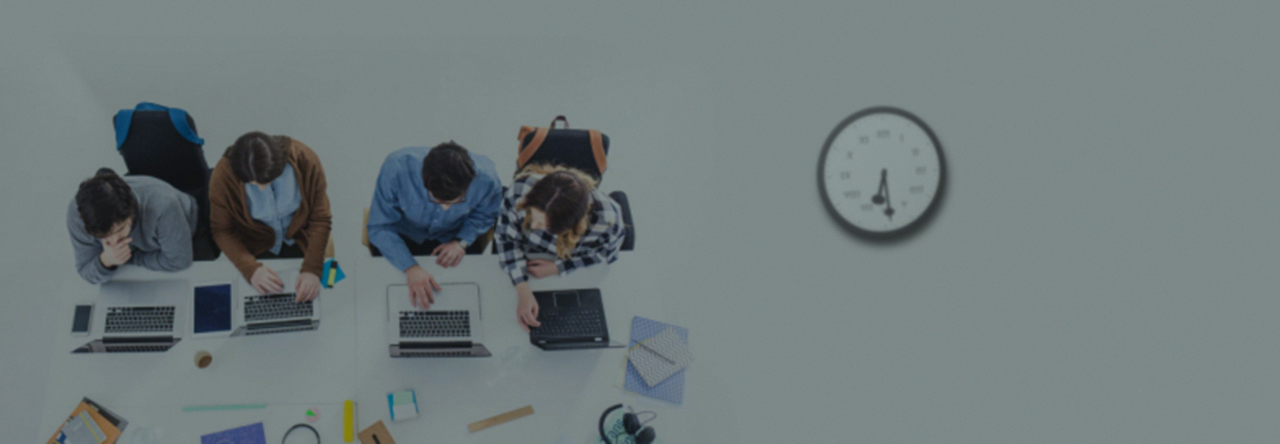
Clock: 6:29
